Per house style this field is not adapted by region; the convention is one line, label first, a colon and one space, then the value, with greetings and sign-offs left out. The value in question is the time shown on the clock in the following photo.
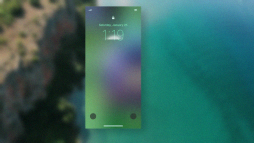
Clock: 1:19
